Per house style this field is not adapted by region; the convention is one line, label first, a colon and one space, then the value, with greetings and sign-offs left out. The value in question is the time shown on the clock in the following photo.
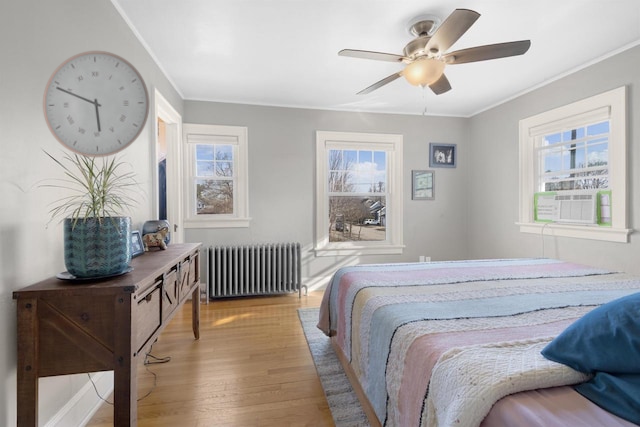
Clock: 5:49
